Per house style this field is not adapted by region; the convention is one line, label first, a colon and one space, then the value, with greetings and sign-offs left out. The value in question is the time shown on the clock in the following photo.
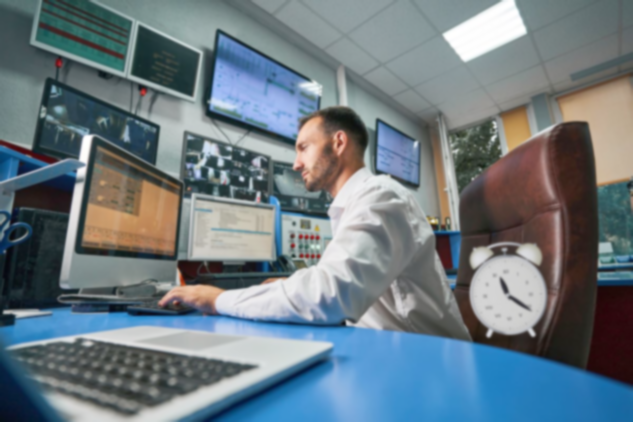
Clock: 11:21
